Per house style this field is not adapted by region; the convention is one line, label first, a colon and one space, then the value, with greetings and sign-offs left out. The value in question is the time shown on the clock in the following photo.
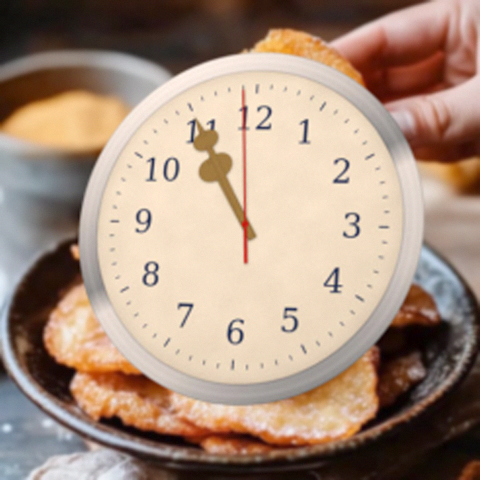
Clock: 10:54:59
